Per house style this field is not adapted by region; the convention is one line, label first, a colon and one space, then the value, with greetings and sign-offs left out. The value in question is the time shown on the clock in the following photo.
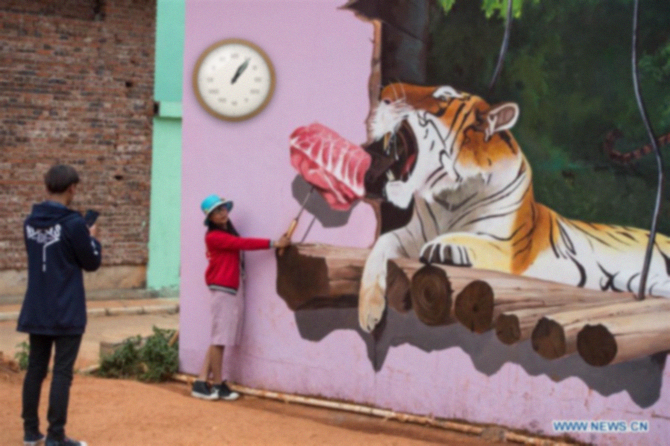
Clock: 1:06
